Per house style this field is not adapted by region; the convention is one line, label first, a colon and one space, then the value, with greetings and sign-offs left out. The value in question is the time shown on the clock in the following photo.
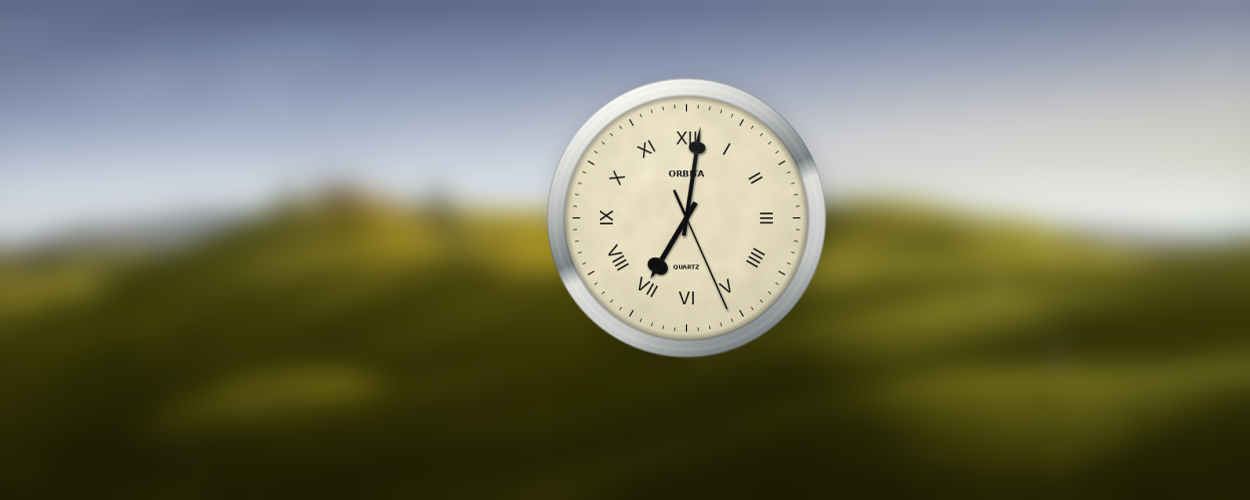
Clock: 7:01:26
